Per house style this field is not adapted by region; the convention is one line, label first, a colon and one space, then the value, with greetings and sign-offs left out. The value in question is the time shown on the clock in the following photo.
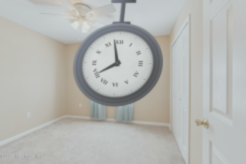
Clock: 7:58
